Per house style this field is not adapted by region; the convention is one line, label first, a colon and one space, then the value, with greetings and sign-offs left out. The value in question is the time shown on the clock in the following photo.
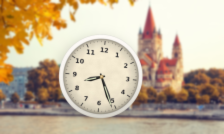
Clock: 8:26
